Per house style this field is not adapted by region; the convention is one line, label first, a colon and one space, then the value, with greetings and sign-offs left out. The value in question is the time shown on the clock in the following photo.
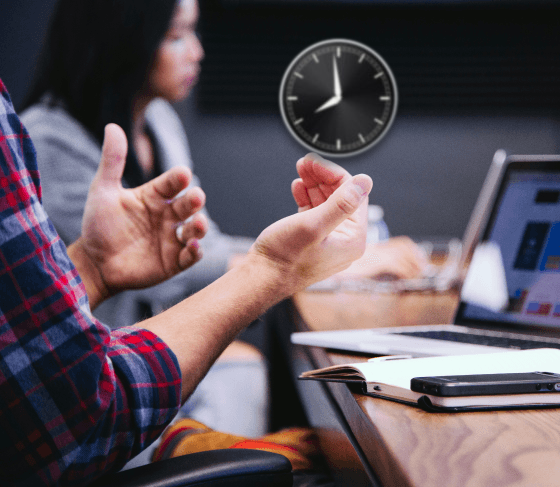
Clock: 7:59
